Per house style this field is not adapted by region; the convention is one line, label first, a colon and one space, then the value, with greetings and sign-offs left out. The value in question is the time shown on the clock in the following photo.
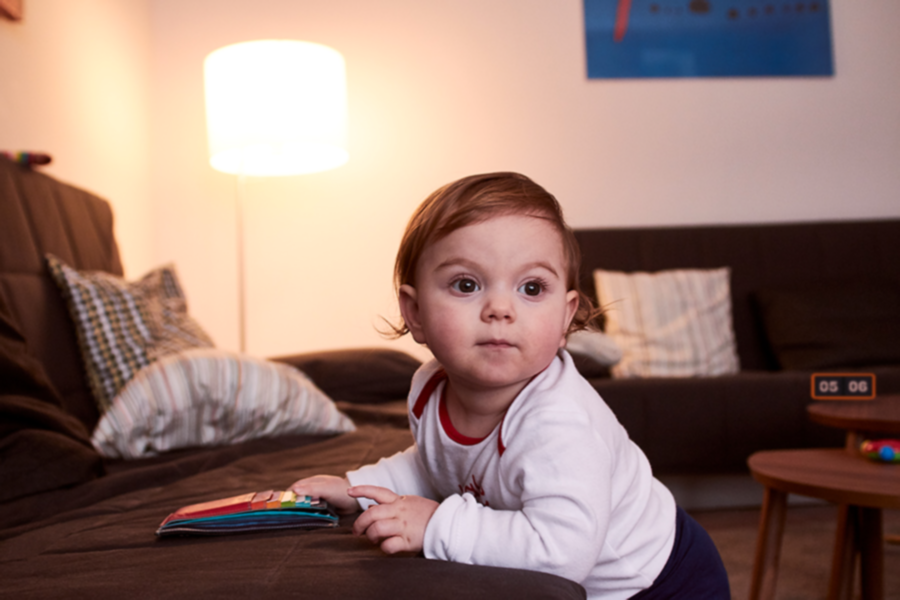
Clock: 5:06
